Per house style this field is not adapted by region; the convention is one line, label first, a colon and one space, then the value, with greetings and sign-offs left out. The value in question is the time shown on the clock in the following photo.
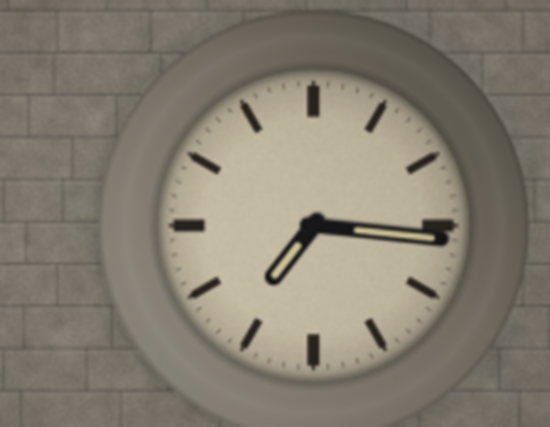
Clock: 7:16
